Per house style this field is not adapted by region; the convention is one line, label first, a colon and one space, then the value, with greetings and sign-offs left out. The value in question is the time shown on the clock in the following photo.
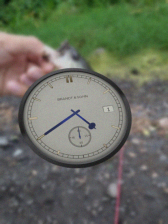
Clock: 4:40
